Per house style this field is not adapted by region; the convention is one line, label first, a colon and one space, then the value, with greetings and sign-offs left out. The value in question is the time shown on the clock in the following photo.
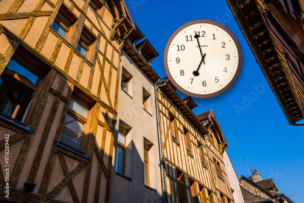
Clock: 6:58
